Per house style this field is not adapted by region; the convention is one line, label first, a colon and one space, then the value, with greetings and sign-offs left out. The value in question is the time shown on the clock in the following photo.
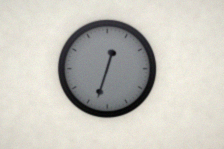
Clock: 12:33
